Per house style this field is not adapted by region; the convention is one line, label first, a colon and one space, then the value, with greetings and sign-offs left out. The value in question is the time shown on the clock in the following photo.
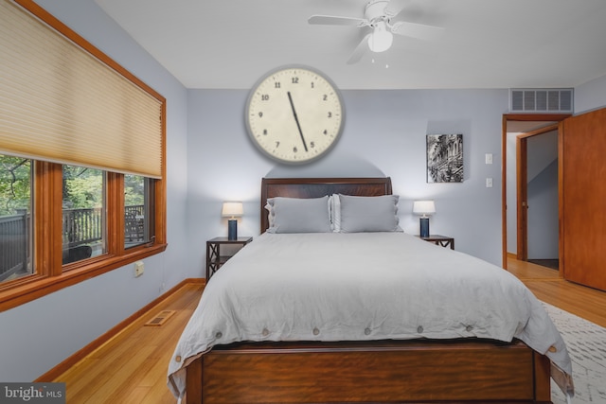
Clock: 11:27
